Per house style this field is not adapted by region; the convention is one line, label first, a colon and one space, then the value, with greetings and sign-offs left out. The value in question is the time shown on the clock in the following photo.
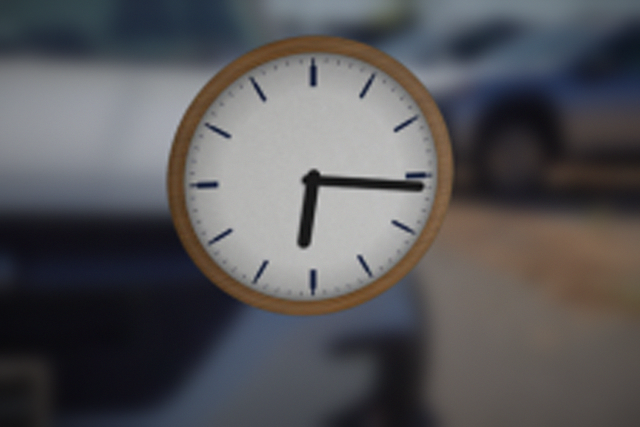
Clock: 6:16
